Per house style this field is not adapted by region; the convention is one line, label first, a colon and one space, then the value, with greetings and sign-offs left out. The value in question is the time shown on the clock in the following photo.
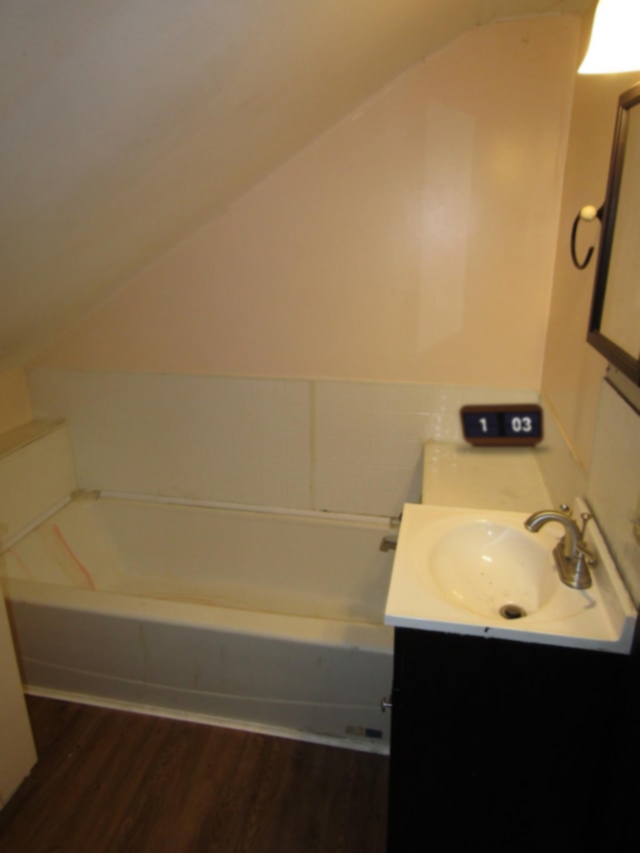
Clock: 1:03
